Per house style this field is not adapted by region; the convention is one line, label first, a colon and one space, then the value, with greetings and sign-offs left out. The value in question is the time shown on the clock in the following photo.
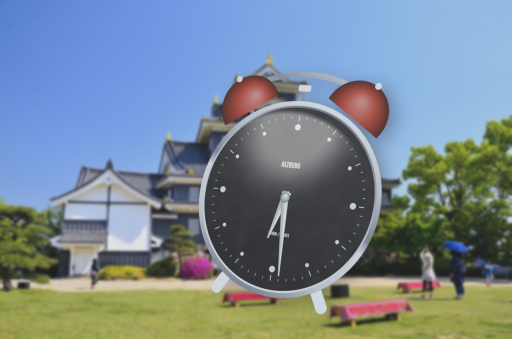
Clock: 6:29
